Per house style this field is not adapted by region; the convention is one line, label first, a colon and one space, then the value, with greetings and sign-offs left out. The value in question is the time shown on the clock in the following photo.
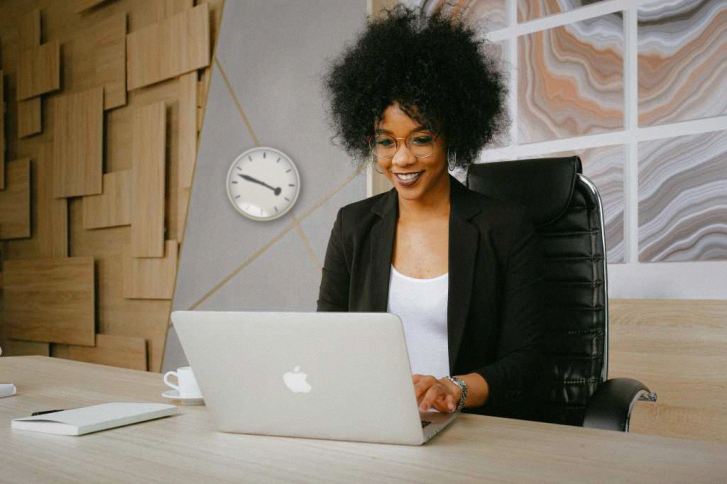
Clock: 3:48
